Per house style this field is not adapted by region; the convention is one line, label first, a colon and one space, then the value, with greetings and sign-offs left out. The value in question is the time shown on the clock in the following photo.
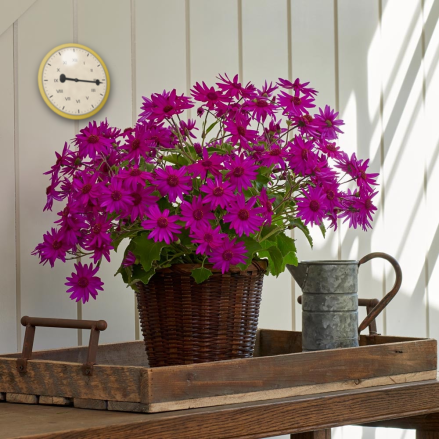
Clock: 9:16
